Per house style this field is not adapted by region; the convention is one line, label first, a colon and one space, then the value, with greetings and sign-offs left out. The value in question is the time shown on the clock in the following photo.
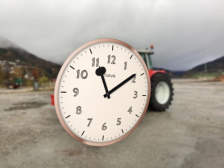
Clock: 11:09
